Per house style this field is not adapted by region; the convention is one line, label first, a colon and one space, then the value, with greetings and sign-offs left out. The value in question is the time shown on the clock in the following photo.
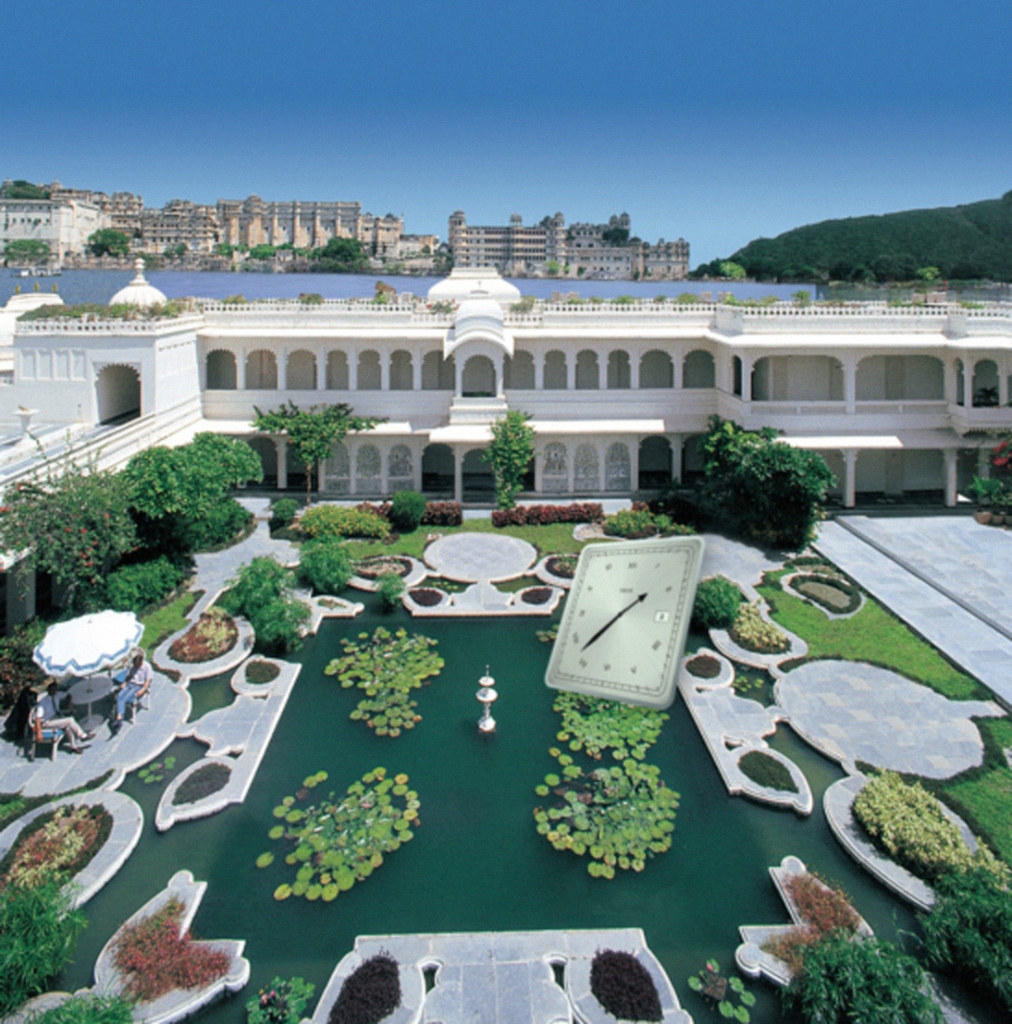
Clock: 1:37
